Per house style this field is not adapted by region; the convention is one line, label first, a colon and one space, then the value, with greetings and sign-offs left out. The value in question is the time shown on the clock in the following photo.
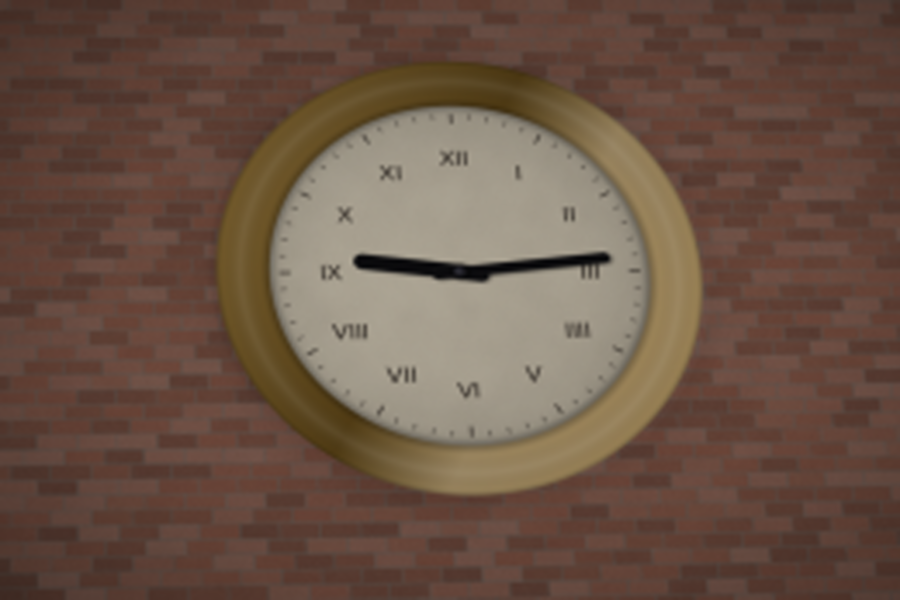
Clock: 9:14
